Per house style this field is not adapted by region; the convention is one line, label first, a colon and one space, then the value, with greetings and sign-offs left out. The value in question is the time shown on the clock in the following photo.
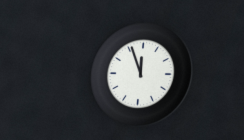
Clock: 11:56
